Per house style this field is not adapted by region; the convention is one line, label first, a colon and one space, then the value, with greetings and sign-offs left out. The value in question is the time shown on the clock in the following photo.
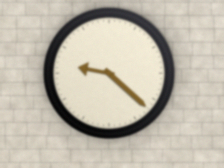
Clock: 9:22
